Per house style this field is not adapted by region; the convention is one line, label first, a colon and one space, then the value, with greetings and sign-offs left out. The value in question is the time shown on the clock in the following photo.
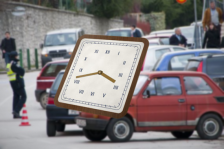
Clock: 3:42
